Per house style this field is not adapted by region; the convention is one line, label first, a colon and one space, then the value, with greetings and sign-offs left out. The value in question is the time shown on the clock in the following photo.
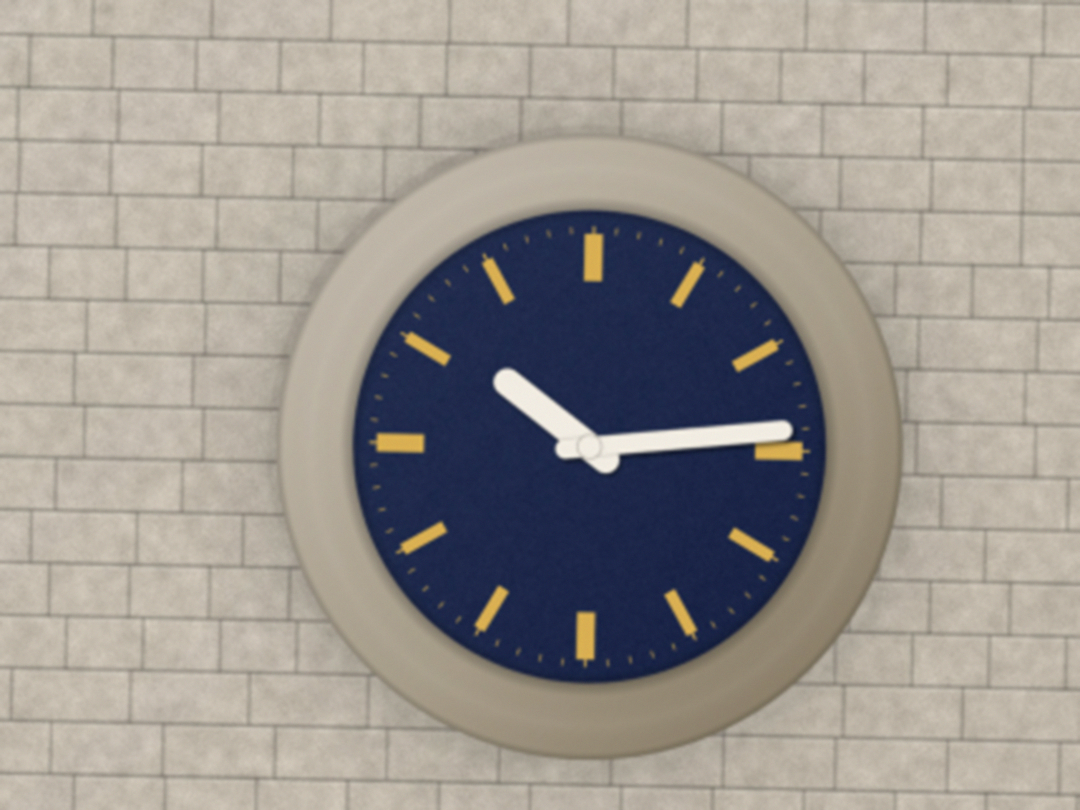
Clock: 10:14
